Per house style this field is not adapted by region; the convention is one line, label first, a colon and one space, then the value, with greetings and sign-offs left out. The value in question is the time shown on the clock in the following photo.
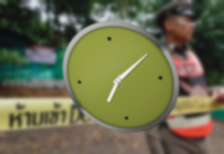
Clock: 7:09
